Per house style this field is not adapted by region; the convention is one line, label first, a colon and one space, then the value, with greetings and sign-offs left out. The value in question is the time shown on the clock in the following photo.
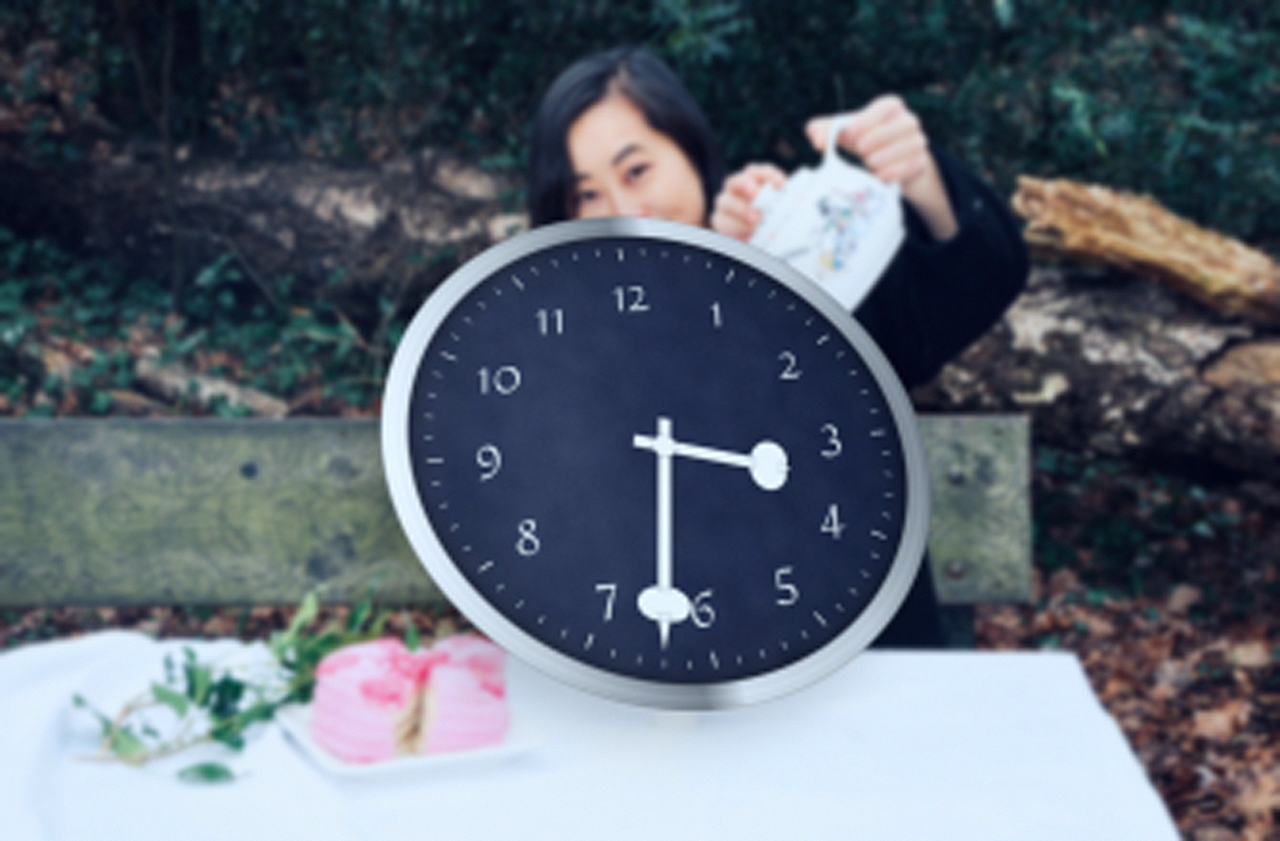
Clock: 3:32
